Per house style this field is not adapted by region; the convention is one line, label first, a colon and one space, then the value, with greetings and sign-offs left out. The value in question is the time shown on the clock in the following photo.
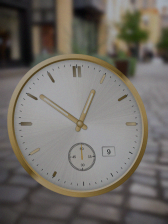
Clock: 12:51
